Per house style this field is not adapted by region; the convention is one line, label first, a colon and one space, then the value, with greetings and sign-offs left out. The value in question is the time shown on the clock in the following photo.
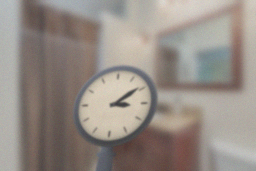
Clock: 3:09
